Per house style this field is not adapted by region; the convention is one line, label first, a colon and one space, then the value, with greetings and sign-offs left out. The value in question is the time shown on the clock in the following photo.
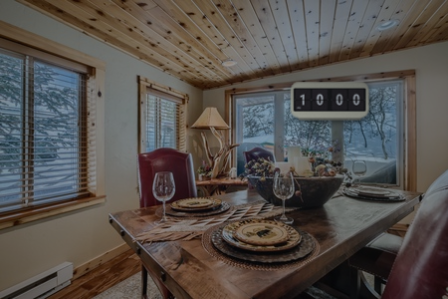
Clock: 10:00
